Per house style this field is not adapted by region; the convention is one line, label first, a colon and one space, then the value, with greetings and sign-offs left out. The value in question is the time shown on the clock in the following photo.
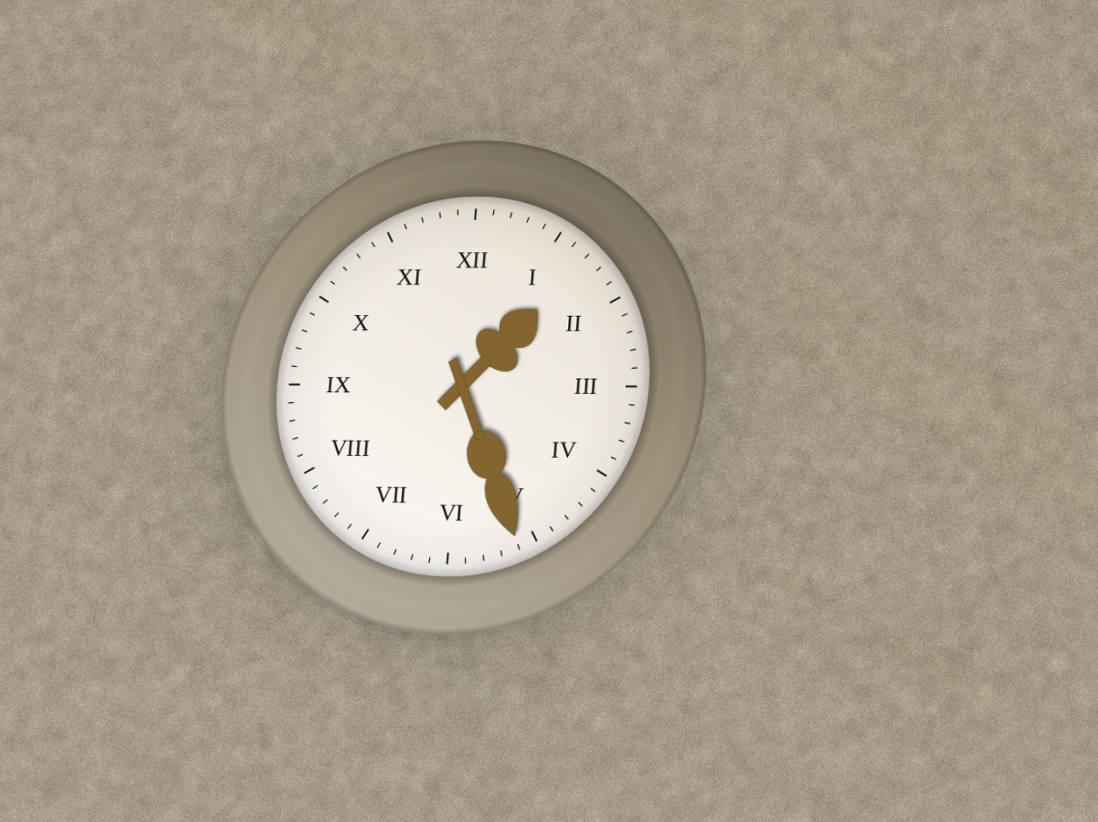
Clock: 1:26
